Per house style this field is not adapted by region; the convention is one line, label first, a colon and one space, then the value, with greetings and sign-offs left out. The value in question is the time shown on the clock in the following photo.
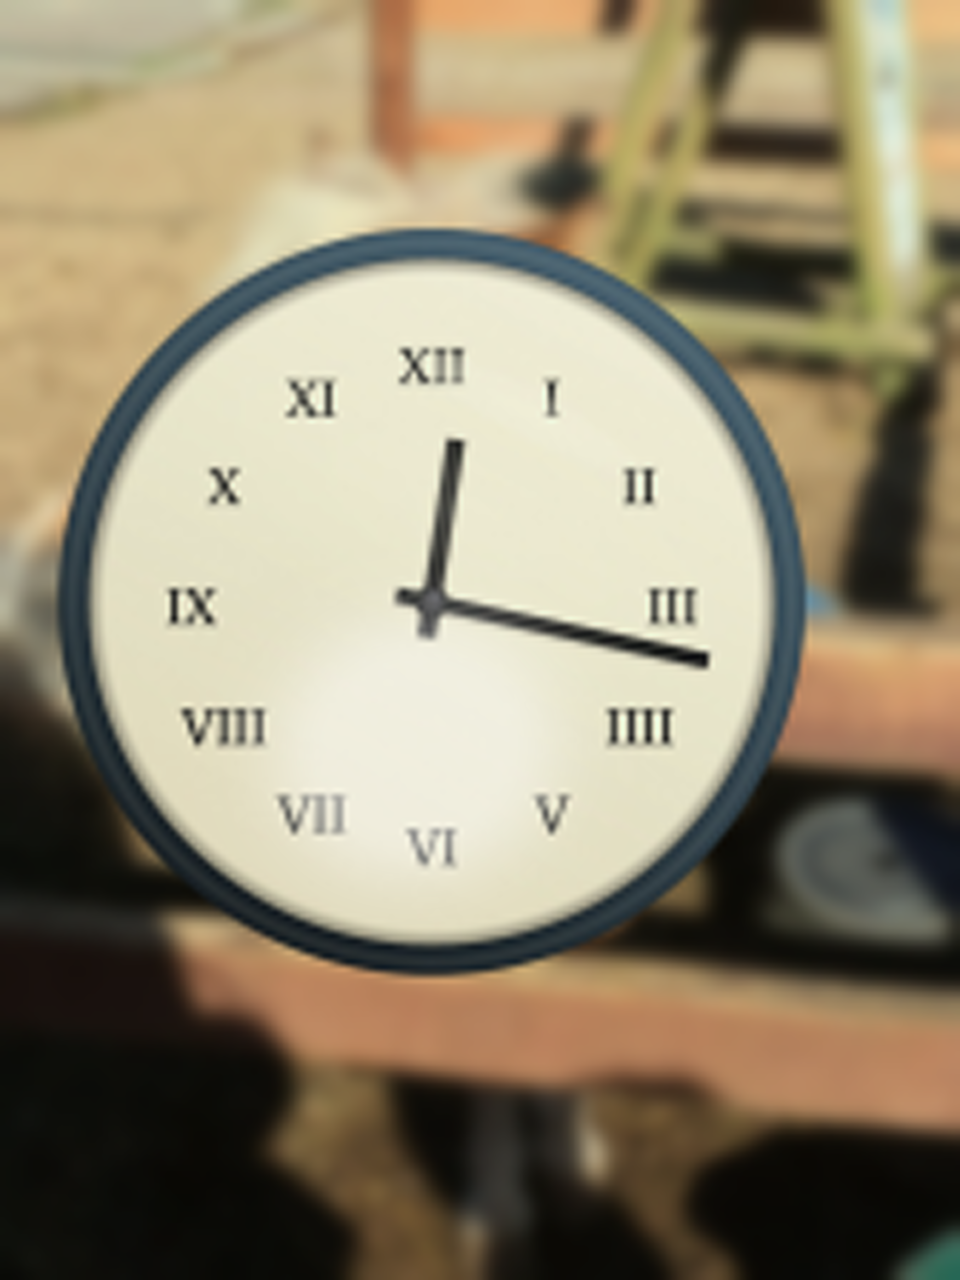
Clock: 12:17
